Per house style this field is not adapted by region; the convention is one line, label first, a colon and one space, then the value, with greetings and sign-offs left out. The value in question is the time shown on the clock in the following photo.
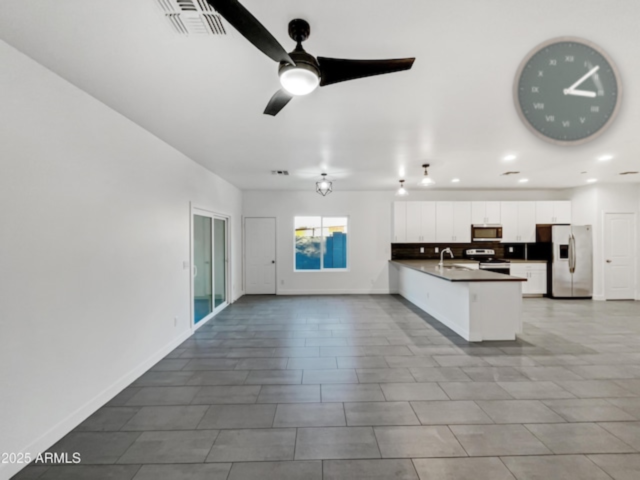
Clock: 3:08
